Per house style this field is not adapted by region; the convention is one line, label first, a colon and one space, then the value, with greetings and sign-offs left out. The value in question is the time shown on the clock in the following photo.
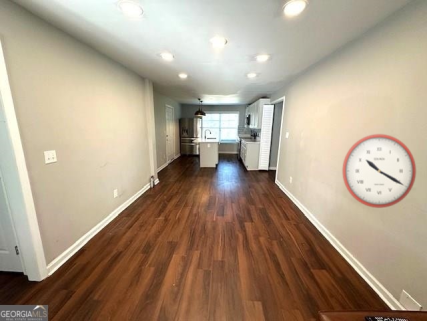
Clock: 10:20
